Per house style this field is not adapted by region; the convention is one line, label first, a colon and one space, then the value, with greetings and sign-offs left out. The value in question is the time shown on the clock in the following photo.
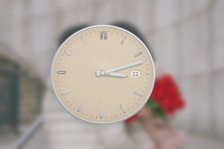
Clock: 3:12
